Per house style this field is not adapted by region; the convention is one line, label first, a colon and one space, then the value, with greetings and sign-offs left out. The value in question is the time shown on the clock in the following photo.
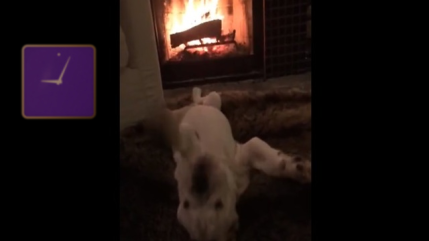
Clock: 9:04
